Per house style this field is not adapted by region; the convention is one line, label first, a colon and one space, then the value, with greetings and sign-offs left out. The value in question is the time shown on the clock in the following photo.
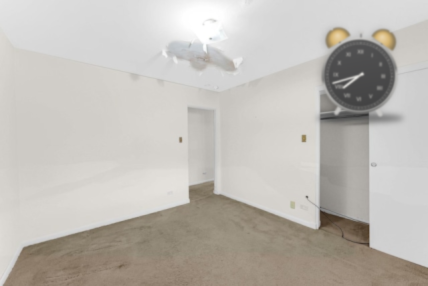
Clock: 7:42
